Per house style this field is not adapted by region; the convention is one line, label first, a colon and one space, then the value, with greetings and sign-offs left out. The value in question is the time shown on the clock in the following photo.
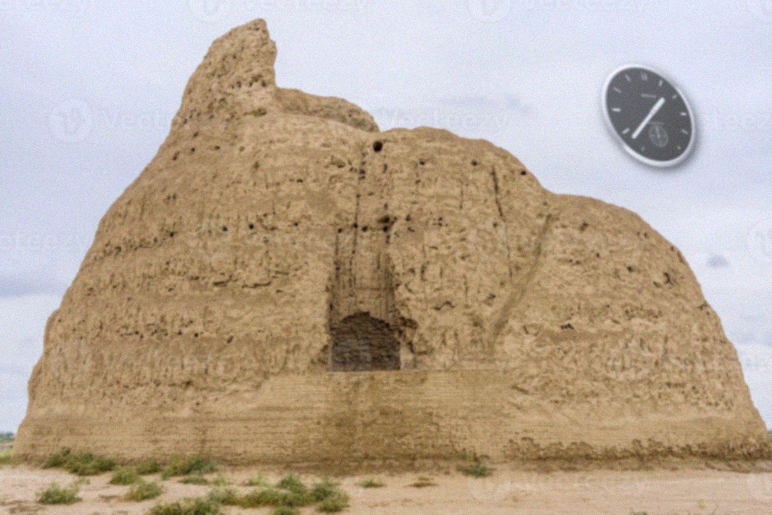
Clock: 1:38
